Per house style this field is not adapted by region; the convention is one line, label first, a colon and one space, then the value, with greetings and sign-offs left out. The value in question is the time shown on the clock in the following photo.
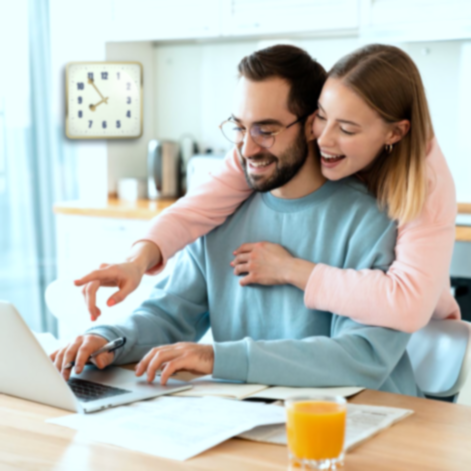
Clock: 7:54
